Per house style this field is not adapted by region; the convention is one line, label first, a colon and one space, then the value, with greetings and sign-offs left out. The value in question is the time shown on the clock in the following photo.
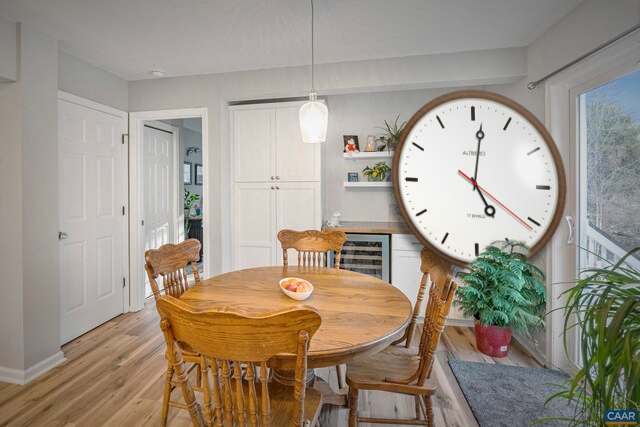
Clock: 5:01:21
